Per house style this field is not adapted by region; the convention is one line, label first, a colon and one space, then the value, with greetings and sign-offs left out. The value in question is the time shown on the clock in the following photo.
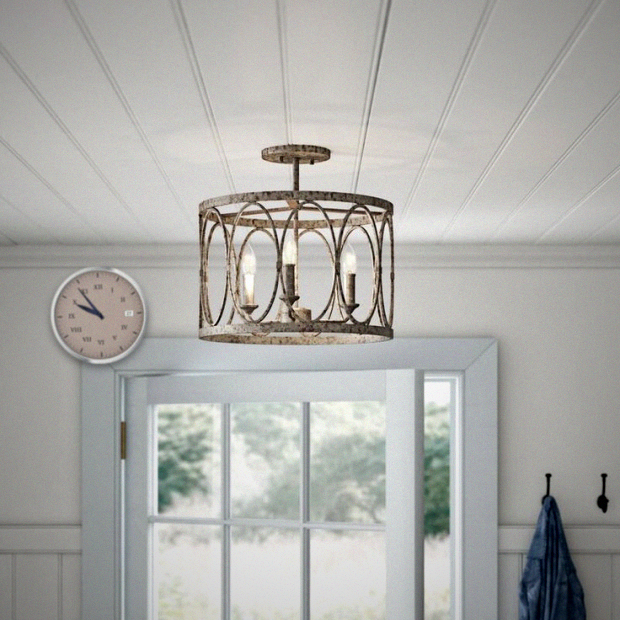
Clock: 9:54
